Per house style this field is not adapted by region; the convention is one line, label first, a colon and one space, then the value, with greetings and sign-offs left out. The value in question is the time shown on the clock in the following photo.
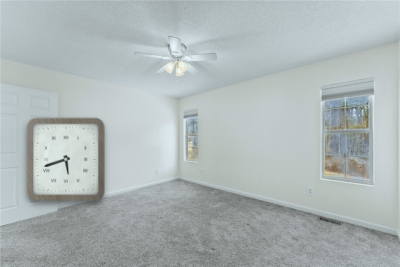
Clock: 5:42
